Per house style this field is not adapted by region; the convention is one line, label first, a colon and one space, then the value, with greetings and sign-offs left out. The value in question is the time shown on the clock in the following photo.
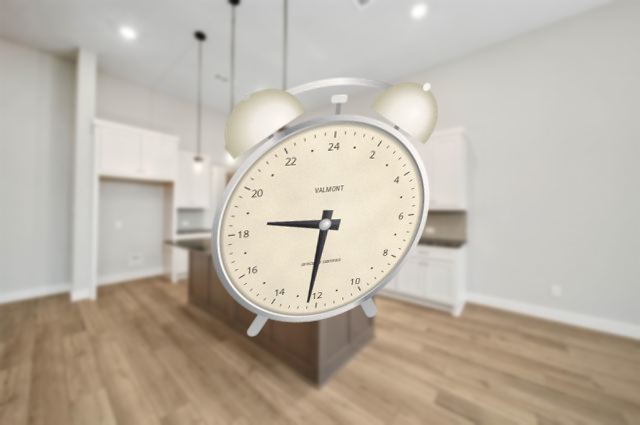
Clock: 18:31
